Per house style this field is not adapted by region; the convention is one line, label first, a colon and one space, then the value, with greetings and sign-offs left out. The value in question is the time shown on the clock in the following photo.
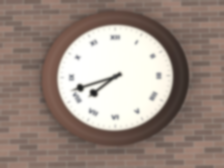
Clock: 7:42
